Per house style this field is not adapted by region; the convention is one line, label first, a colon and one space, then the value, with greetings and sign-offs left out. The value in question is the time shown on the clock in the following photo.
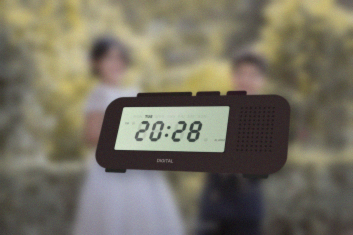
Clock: 20:28
